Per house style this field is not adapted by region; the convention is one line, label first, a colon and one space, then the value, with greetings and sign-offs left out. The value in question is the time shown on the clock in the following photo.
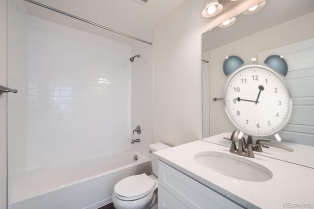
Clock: 12:46
